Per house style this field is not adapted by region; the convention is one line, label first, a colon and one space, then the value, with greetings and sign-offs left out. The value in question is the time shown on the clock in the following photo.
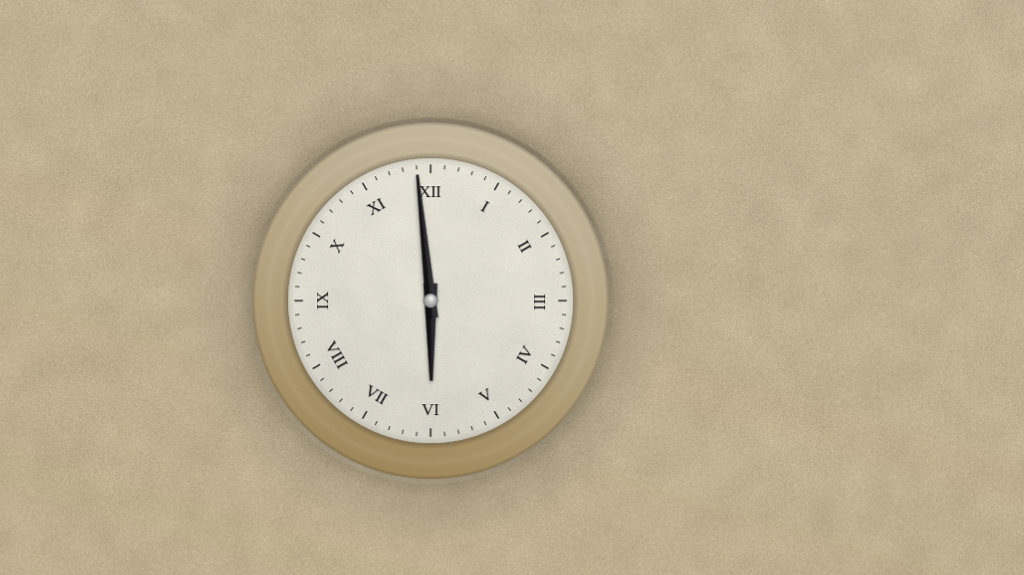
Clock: 5:59
